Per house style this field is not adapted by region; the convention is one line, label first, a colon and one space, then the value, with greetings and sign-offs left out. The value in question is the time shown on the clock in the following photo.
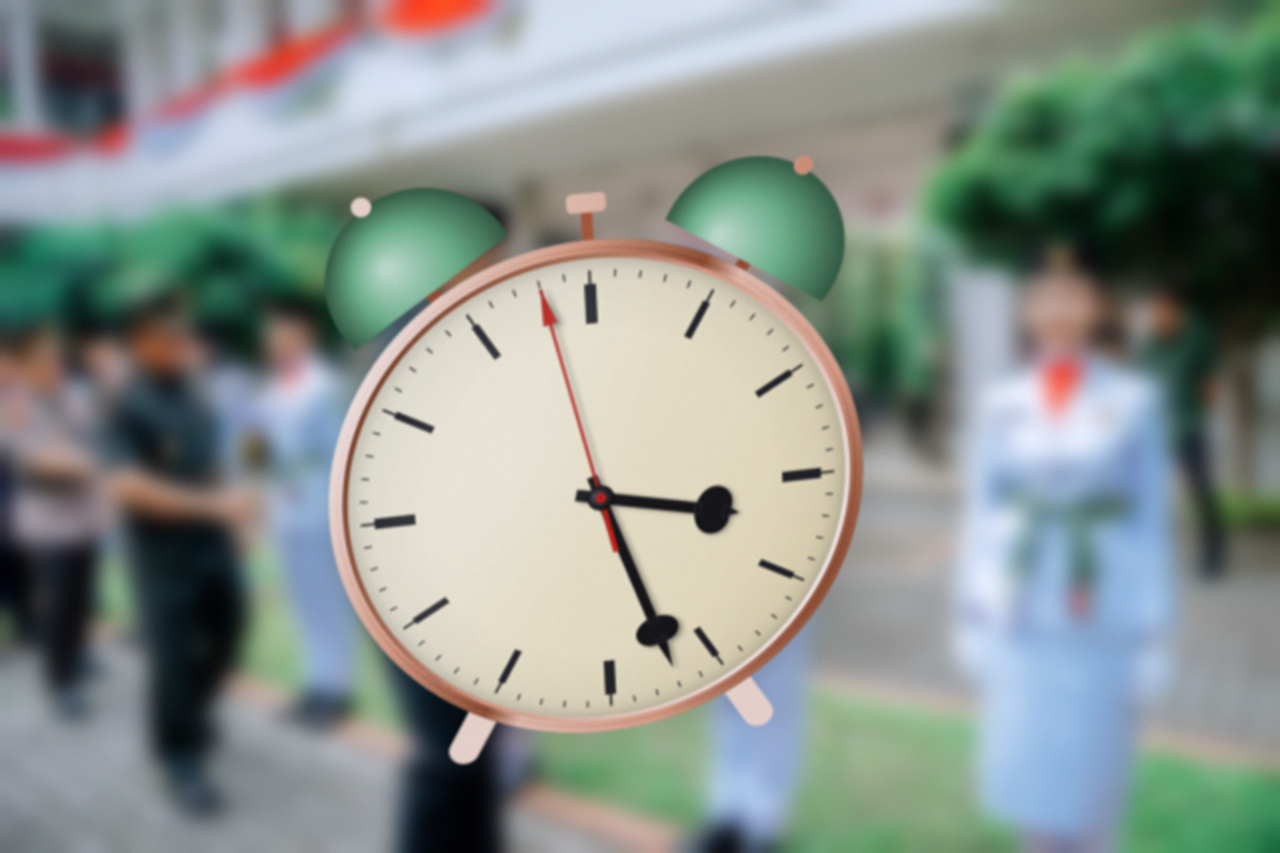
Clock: 3:26:58
